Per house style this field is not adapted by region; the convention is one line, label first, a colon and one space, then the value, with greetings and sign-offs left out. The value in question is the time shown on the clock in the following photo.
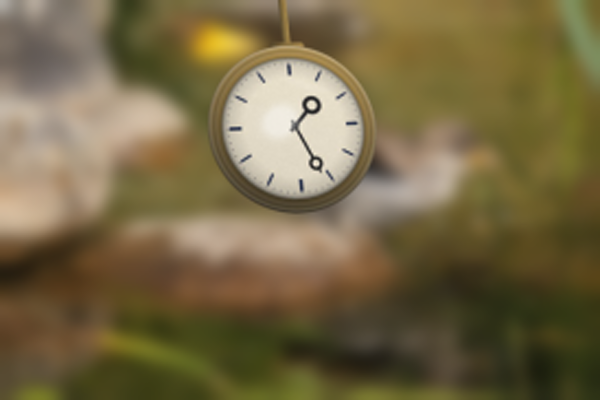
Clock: 1:26
